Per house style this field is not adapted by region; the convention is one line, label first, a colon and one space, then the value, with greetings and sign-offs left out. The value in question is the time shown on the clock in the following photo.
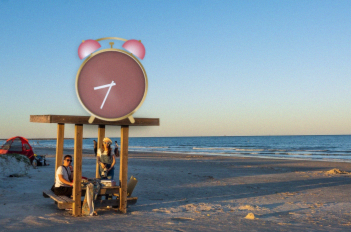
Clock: 8:34
